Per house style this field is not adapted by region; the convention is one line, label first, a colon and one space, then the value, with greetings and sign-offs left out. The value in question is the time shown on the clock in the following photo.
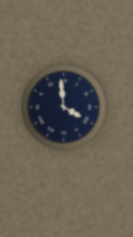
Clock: 3:59
